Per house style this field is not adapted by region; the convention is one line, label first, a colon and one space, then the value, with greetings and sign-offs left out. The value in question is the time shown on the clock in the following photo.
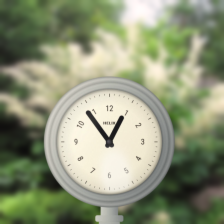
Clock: 12:54
